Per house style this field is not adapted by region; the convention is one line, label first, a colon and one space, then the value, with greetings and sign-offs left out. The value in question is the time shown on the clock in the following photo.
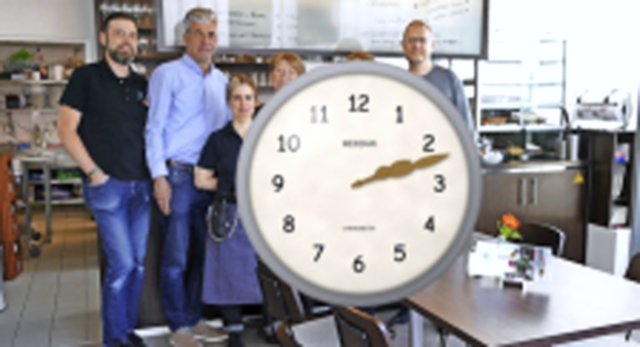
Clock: 2:12
